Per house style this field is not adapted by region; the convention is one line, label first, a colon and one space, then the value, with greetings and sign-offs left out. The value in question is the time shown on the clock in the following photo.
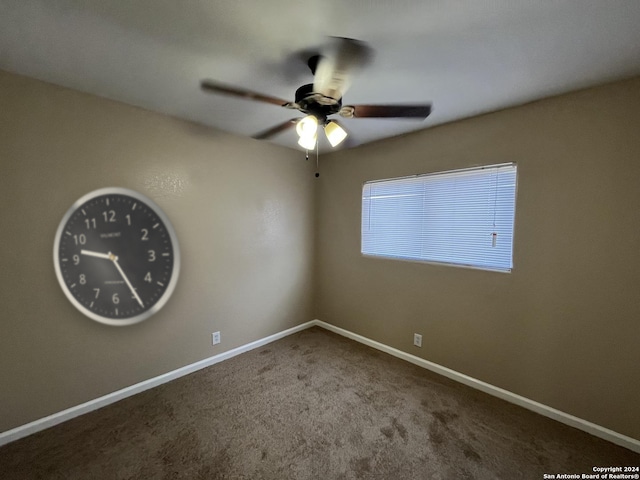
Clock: 9:25
